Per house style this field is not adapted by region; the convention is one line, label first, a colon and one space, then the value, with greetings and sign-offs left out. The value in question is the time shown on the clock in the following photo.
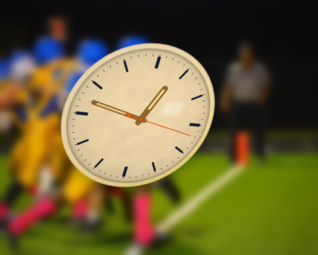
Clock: 12:47:17
